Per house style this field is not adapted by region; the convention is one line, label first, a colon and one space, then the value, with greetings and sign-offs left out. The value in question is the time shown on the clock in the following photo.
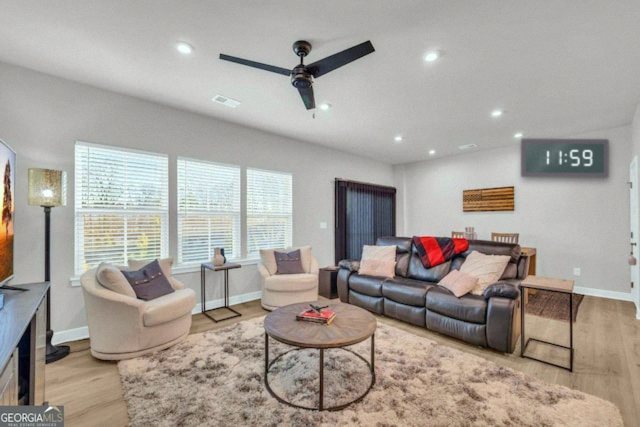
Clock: 11:59
